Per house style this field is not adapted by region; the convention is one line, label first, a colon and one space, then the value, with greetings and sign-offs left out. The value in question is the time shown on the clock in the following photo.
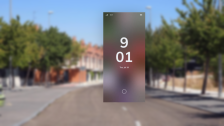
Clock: 9:01
